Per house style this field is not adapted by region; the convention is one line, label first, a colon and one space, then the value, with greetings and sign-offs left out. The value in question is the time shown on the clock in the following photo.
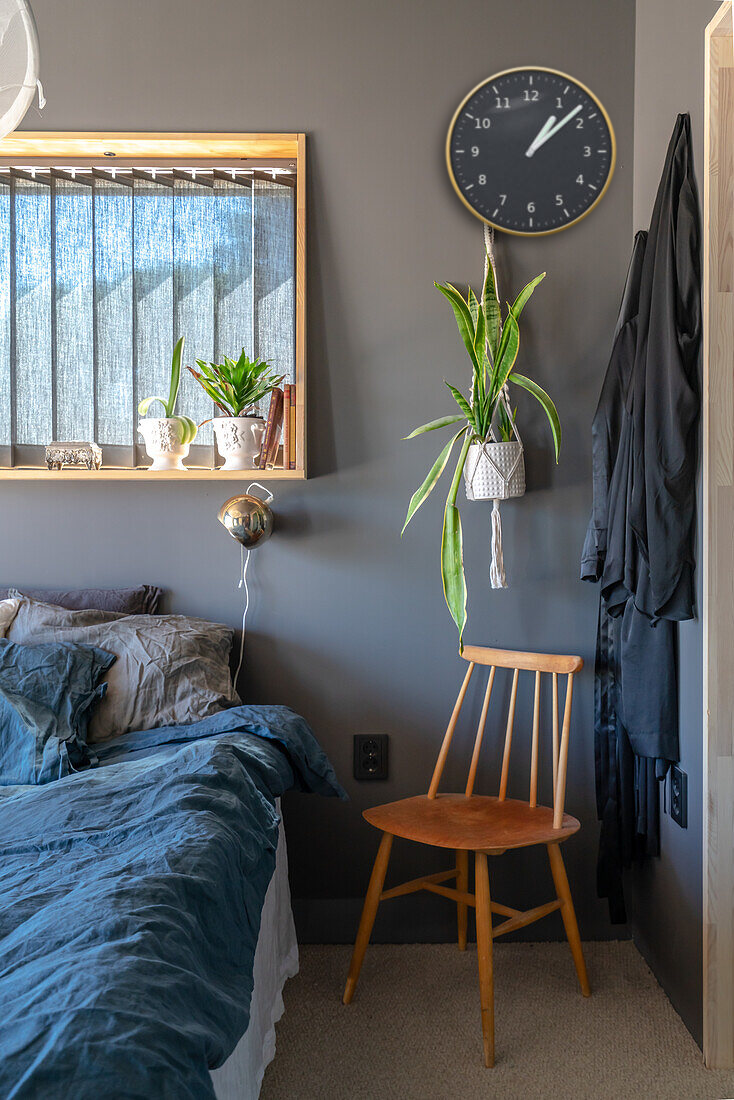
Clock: 1:08
